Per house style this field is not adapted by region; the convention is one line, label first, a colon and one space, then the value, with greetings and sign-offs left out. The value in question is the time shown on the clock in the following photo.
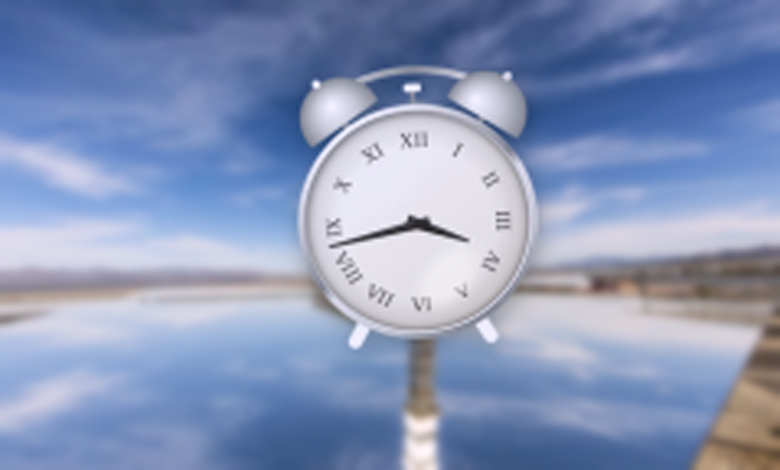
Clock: 3:43
